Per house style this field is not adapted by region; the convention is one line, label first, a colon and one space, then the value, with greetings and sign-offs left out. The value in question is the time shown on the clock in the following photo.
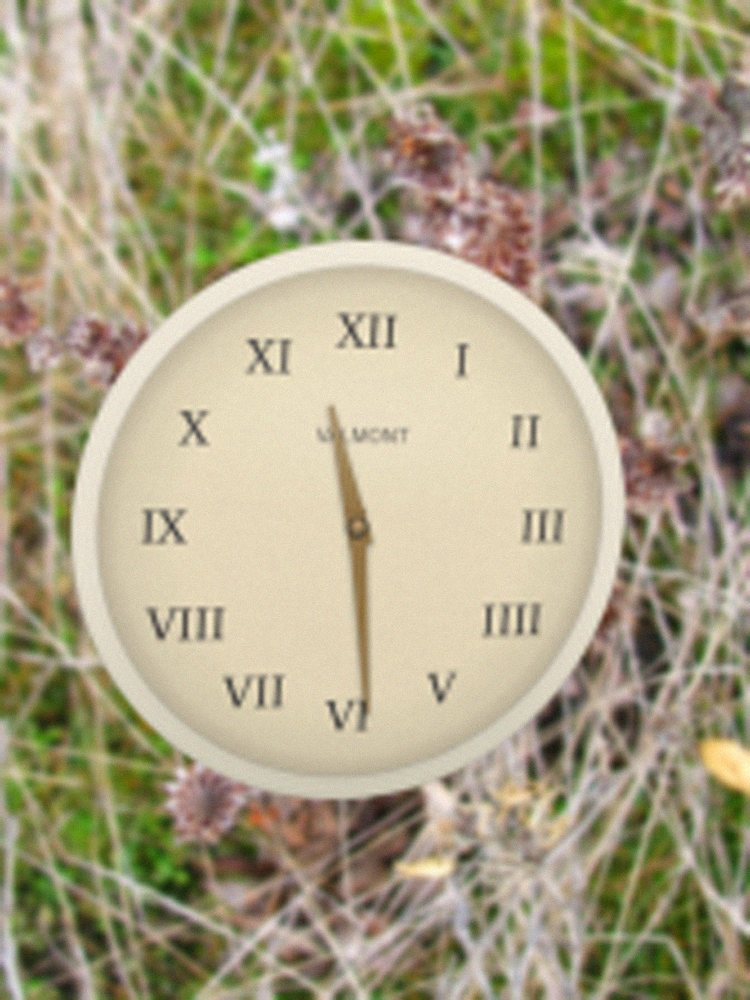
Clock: 11:29
